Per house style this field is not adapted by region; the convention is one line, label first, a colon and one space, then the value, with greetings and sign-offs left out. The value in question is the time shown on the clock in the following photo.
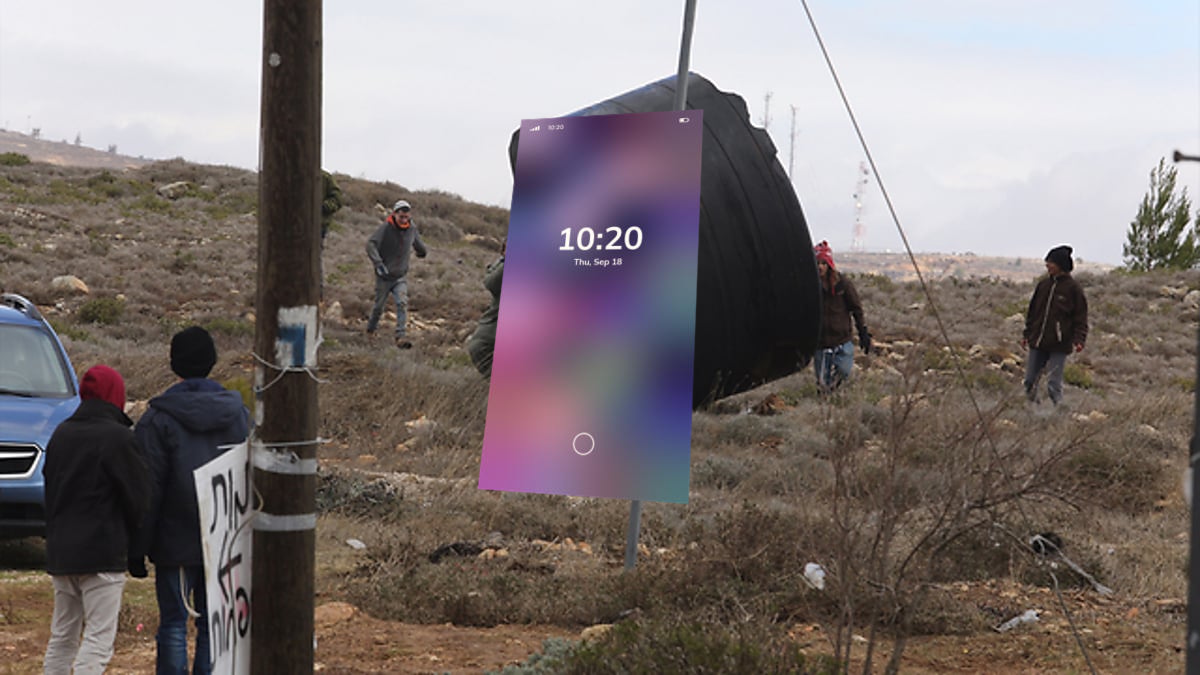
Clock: 10:20
